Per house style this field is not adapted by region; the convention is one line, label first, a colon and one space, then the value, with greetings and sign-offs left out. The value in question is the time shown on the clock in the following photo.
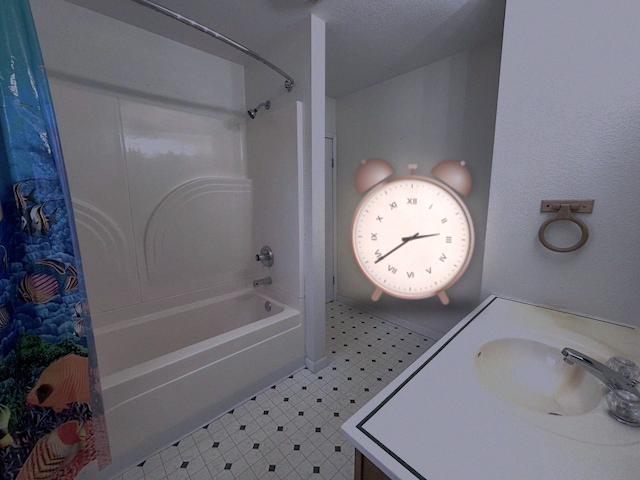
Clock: 2:39
